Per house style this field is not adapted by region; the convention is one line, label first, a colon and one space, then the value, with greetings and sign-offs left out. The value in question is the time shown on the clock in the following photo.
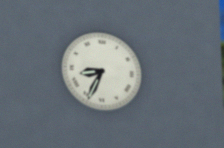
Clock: 8:34
